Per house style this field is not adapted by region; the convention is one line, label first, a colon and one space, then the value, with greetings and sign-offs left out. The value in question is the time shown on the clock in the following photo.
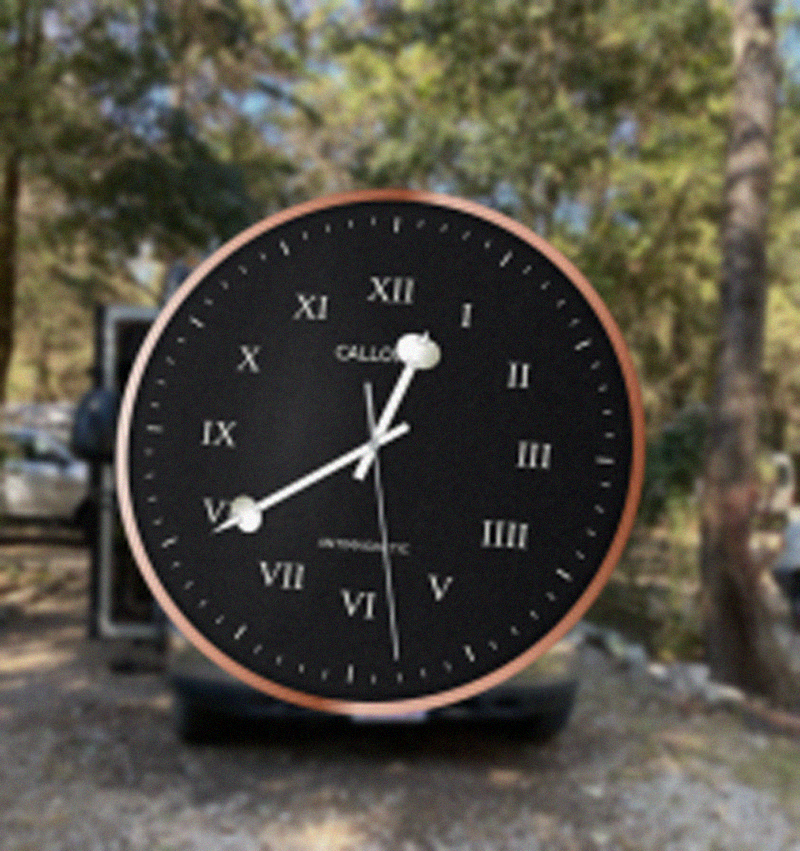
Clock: 12:39:28
